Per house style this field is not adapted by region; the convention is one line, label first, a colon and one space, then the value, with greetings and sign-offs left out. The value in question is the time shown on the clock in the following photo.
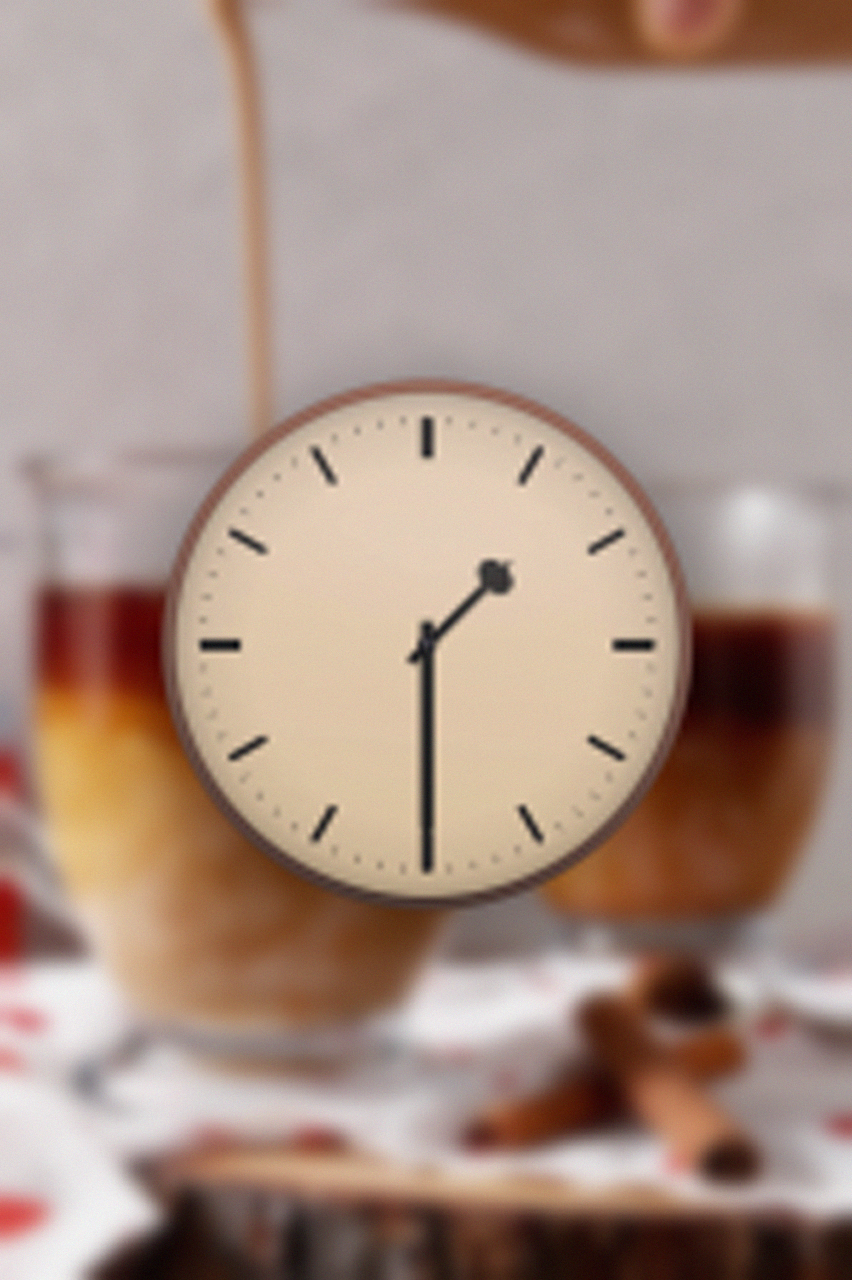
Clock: 1:30
